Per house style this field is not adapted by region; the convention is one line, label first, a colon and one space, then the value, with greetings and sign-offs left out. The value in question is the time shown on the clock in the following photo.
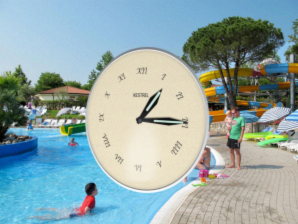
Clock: 1:15
